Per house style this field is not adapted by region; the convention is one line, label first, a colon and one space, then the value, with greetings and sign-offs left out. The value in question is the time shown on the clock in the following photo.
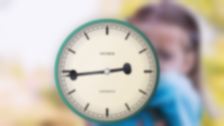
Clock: 2:44
